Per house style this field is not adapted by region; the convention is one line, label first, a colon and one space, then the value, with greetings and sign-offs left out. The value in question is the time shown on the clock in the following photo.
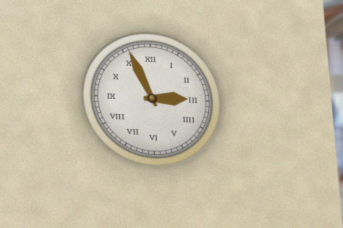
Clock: 2:56
